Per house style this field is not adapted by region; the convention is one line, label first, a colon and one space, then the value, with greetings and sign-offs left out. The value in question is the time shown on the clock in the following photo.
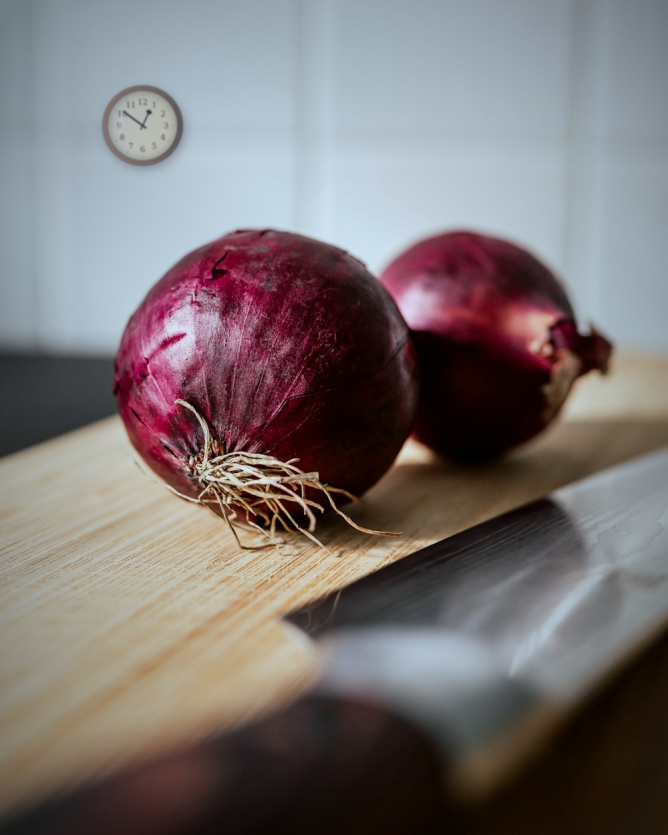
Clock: 12:51
